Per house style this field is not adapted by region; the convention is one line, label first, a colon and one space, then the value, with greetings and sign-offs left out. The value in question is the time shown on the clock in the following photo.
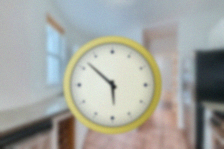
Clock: 5:52
